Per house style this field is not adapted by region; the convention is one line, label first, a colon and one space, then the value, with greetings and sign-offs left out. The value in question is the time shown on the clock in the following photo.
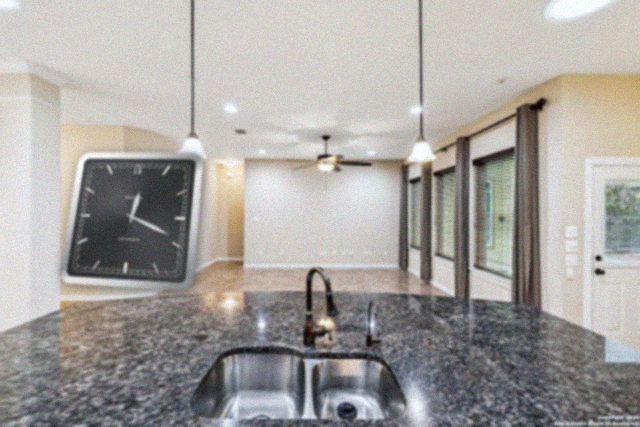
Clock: 12:19
